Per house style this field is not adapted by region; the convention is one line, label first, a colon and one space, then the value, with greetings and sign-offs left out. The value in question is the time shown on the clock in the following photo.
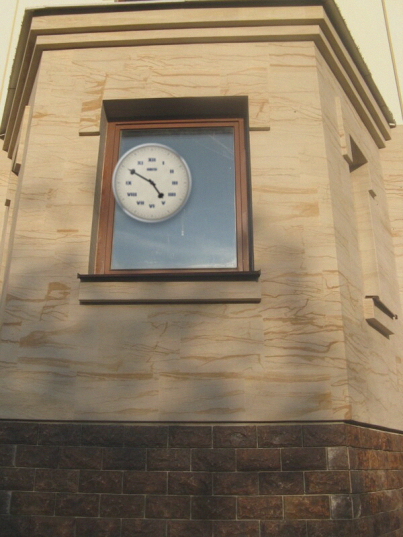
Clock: 4:50
